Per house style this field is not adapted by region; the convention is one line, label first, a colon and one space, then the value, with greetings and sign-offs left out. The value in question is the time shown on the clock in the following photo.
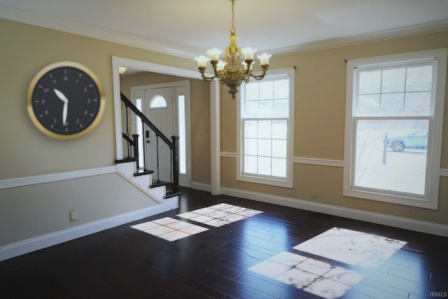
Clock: 10:31
